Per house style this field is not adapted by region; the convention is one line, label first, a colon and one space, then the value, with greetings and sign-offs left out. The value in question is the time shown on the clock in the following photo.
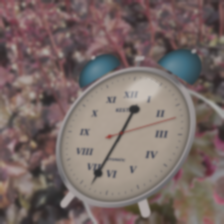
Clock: 12:33:12
